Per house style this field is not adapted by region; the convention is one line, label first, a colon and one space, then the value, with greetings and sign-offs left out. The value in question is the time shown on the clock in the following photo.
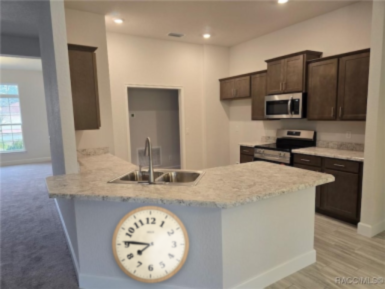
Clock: 7:46
